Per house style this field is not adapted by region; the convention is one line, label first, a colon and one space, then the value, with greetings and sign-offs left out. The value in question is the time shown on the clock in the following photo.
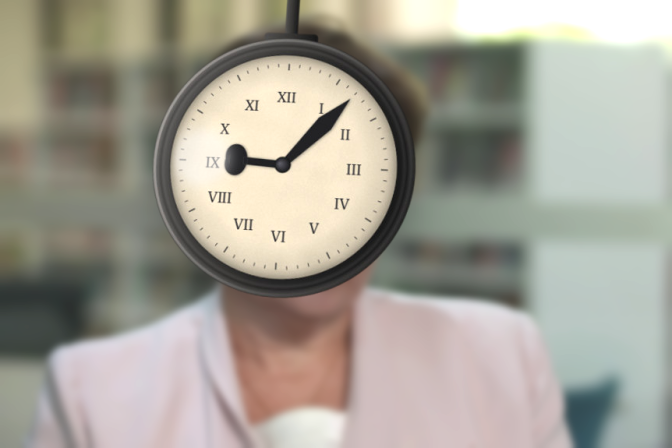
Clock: 9:07
